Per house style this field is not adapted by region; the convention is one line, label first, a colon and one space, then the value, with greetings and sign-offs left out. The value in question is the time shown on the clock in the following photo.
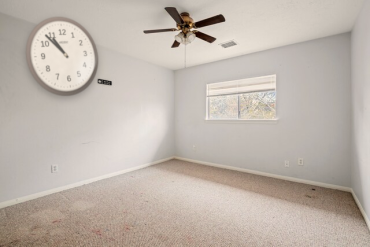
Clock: 10:53
